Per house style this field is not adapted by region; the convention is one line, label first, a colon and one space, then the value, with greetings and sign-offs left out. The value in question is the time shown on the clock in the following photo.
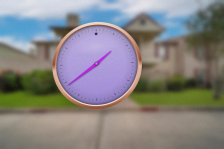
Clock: 1:39
